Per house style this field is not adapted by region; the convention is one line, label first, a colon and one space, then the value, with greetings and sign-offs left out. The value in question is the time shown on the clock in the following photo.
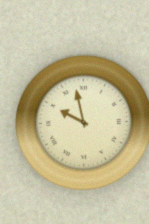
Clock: 9:58
